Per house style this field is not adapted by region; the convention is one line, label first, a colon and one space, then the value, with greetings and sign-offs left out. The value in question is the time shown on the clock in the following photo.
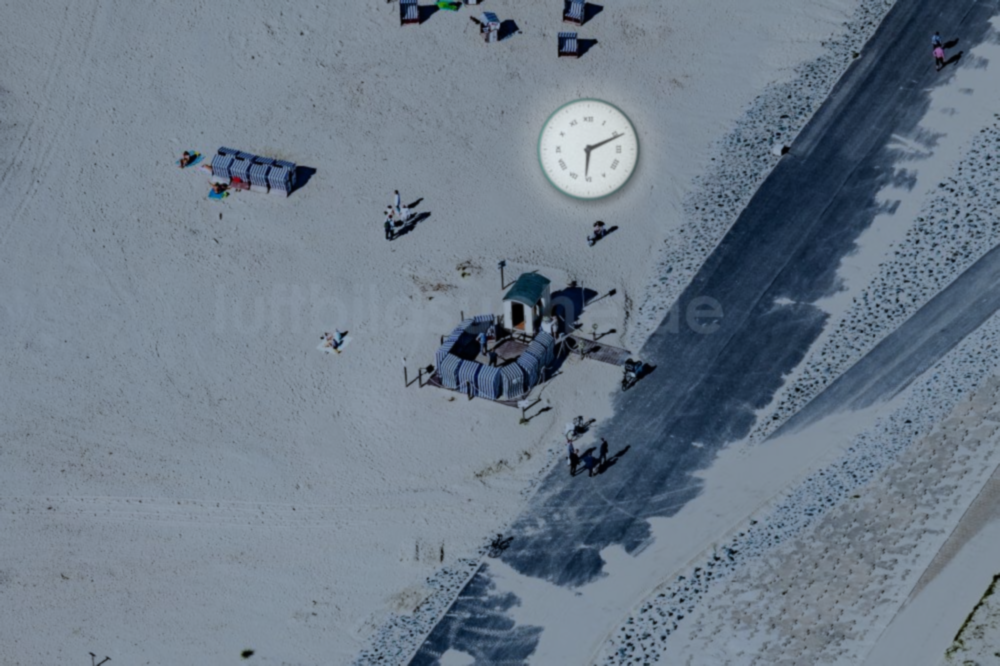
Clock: 6:11
